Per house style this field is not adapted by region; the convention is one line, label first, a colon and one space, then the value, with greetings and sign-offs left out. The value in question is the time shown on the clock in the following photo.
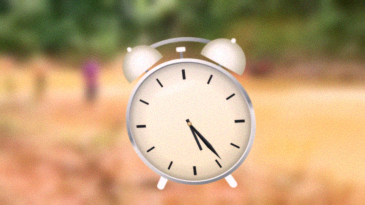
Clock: 5:24
